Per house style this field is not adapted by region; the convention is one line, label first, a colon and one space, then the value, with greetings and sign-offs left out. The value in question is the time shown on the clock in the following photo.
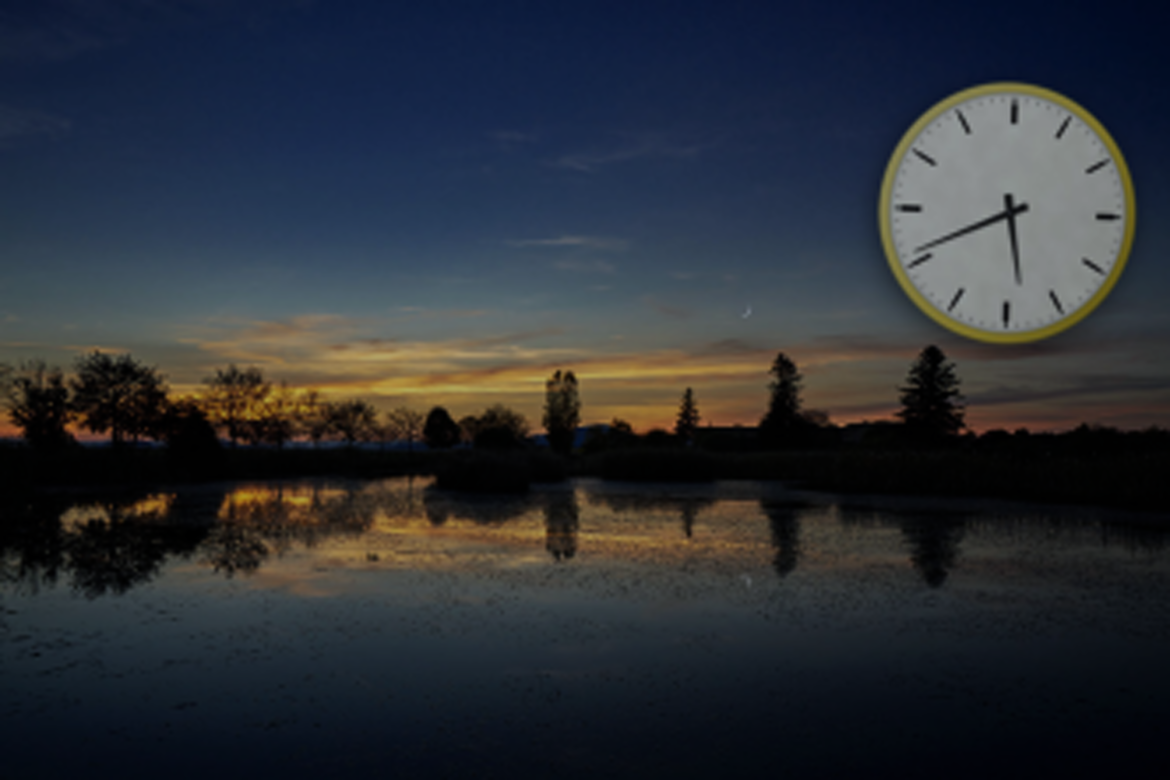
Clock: 5:41
